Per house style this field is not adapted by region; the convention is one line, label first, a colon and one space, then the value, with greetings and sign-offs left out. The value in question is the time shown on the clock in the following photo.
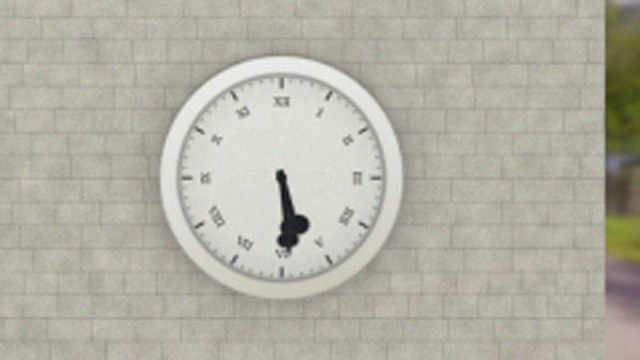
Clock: 5:29
